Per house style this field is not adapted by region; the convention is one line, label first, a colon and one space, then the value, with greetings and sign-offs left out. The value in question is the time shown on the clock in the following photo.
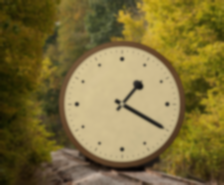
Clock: 1:20
